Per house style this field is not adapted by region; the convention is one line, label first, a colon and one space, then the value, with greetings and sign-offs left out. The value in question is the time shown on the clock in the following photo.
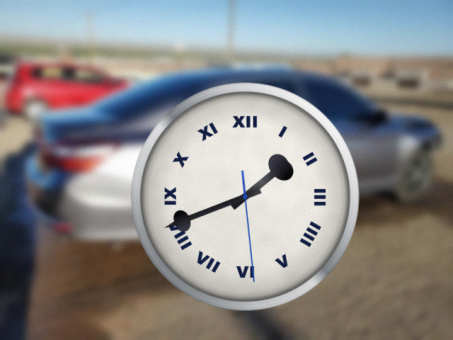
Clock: 1:41:29
